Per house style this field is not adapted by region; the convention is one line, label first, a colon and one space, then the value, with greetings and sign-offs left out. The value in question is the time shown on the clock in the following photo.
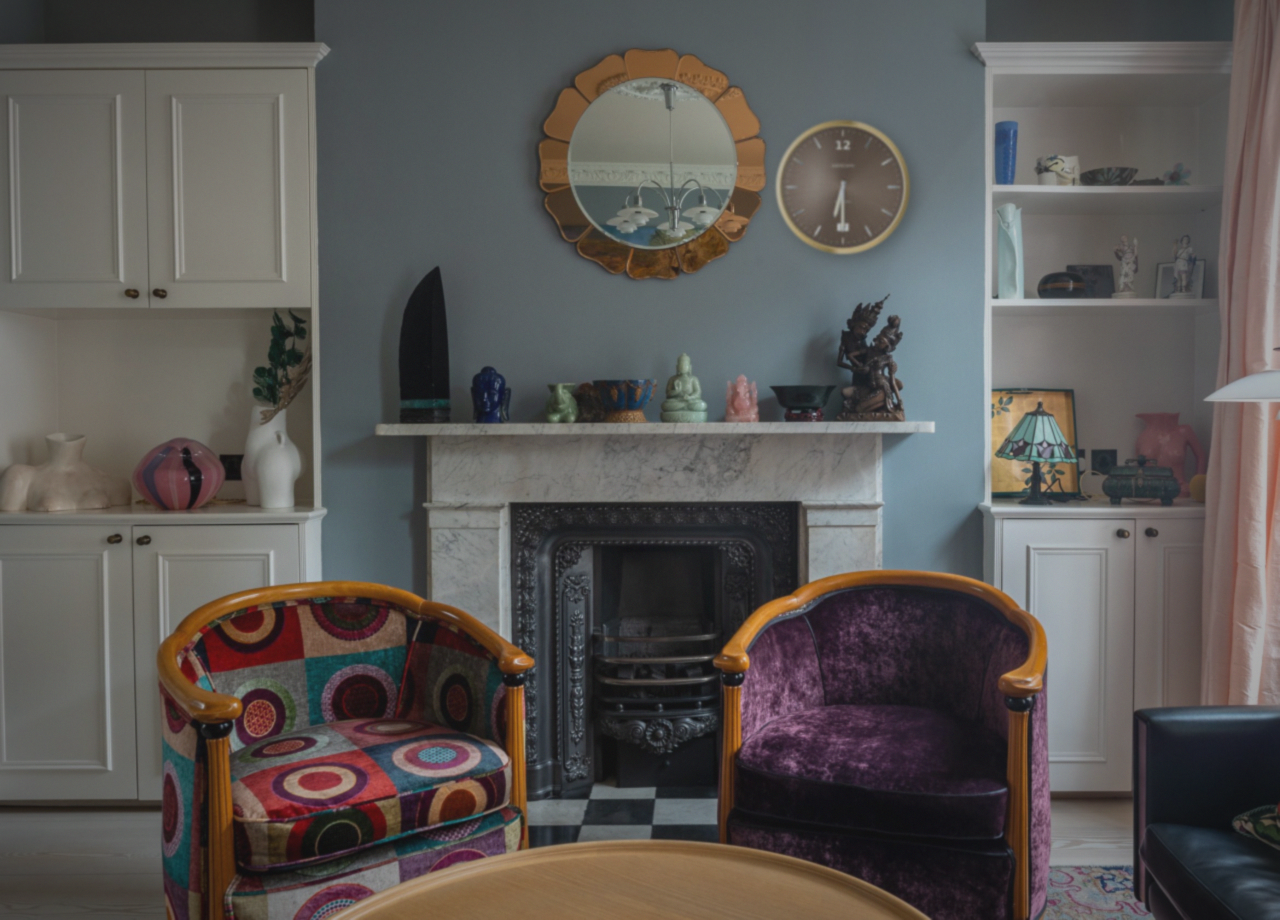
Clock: 6:30
